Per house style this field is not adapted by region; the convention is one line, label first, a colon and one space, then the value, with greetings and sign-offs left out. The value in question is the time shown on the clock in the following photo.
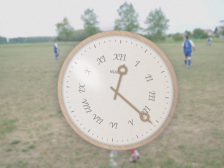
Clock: 12:21
